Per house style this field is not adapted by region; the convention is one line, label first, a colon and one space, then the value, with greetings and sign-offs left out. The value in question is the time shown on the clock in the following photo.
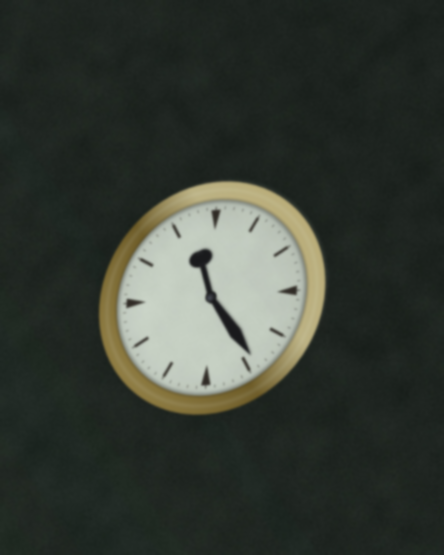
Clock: 11:24
